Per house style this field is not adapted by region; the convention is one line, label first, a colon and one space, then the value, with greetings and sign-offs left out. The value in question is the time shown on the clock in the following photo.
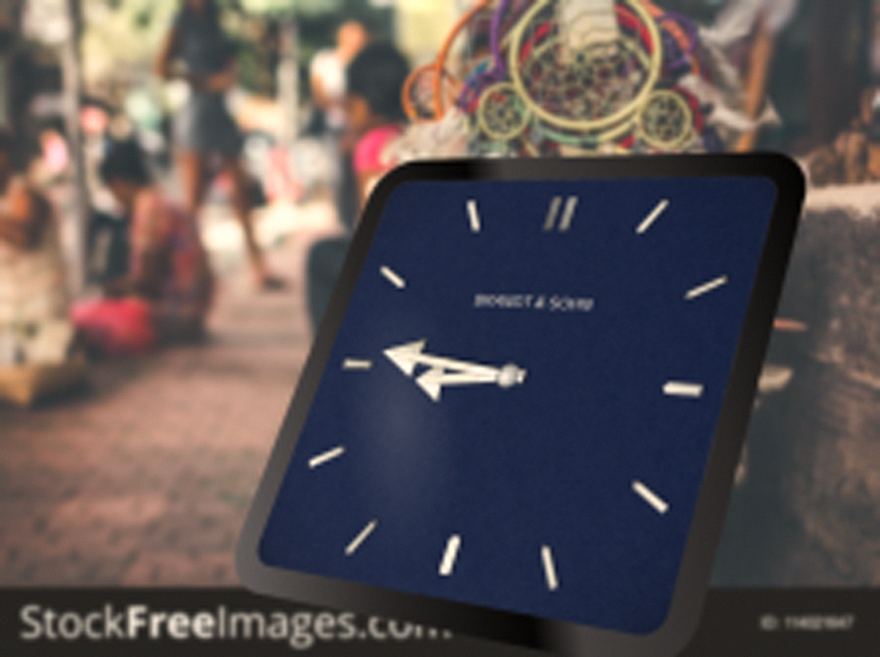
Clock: 8:46
